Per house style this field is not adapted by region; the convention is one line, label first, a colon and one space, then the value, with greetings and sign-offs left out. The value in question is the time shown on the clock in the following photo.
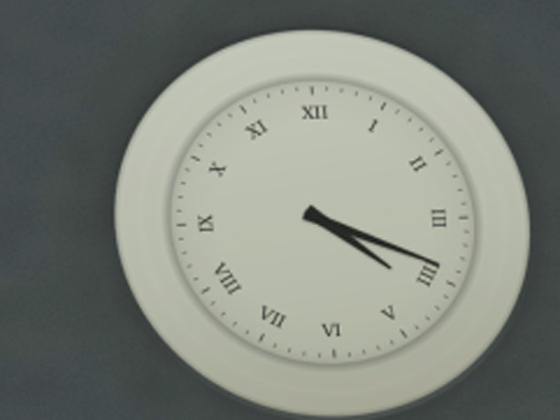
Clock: 4:19
